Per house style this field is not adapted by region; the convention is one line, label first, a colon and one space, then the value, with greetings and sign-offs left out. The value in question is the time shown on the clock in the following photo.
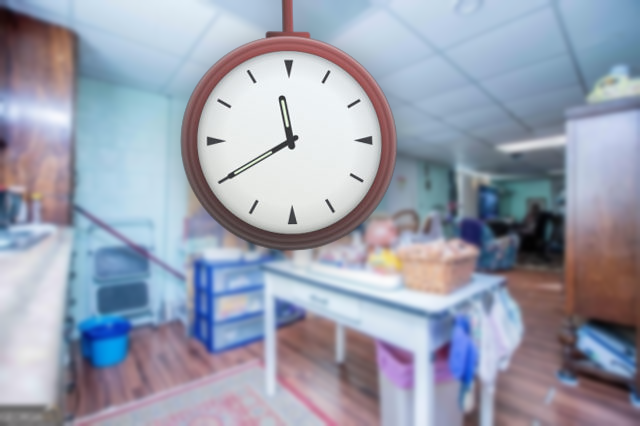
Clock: 11:40
